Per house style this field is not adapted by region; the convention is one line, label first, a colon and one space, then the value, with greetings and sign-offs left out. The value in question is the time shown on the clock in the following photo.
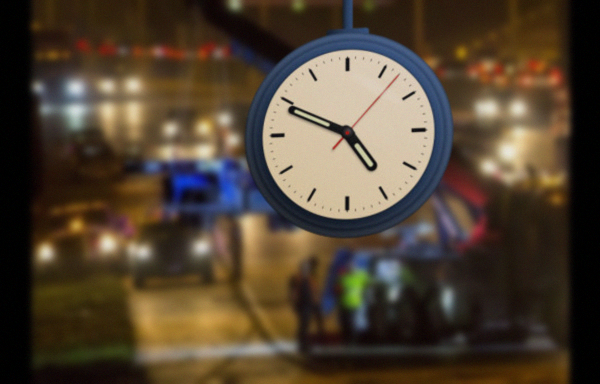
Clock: 4:49:07
